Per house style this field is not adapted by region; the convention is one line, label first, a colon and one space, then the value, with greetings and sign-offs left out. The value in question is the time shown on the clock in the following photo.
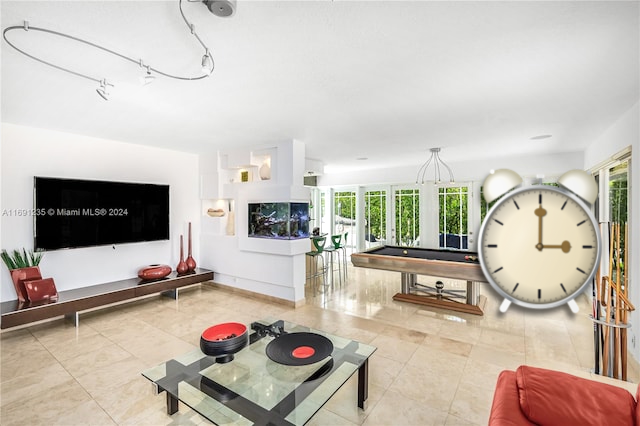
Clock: 3:00
